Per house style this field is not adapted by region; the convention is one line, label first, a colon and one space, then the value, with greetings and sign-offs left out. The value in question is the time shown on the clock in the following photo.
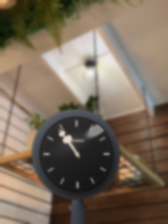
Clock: 10:54
